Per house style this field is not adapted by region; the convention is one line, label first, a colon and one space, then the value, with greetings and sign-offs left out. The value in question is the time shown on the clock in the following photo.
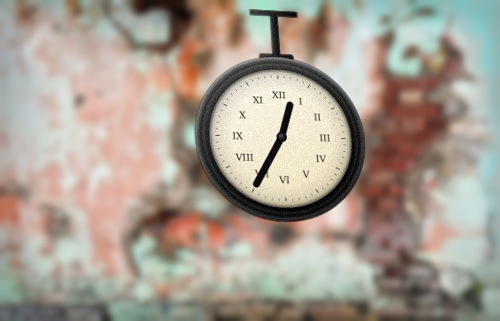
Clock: 12:35
